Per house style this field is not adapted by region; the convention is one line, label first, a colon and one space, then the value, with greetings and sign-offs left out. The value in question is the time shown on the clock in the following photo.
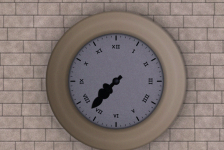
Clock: 7:37
